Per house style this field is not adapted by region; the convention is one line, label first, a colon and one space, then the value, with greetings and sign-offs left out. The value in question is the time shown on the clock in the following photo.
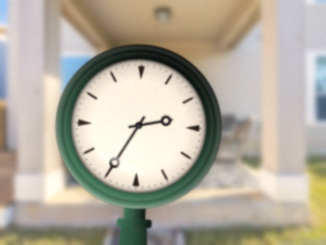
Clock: 2:35
